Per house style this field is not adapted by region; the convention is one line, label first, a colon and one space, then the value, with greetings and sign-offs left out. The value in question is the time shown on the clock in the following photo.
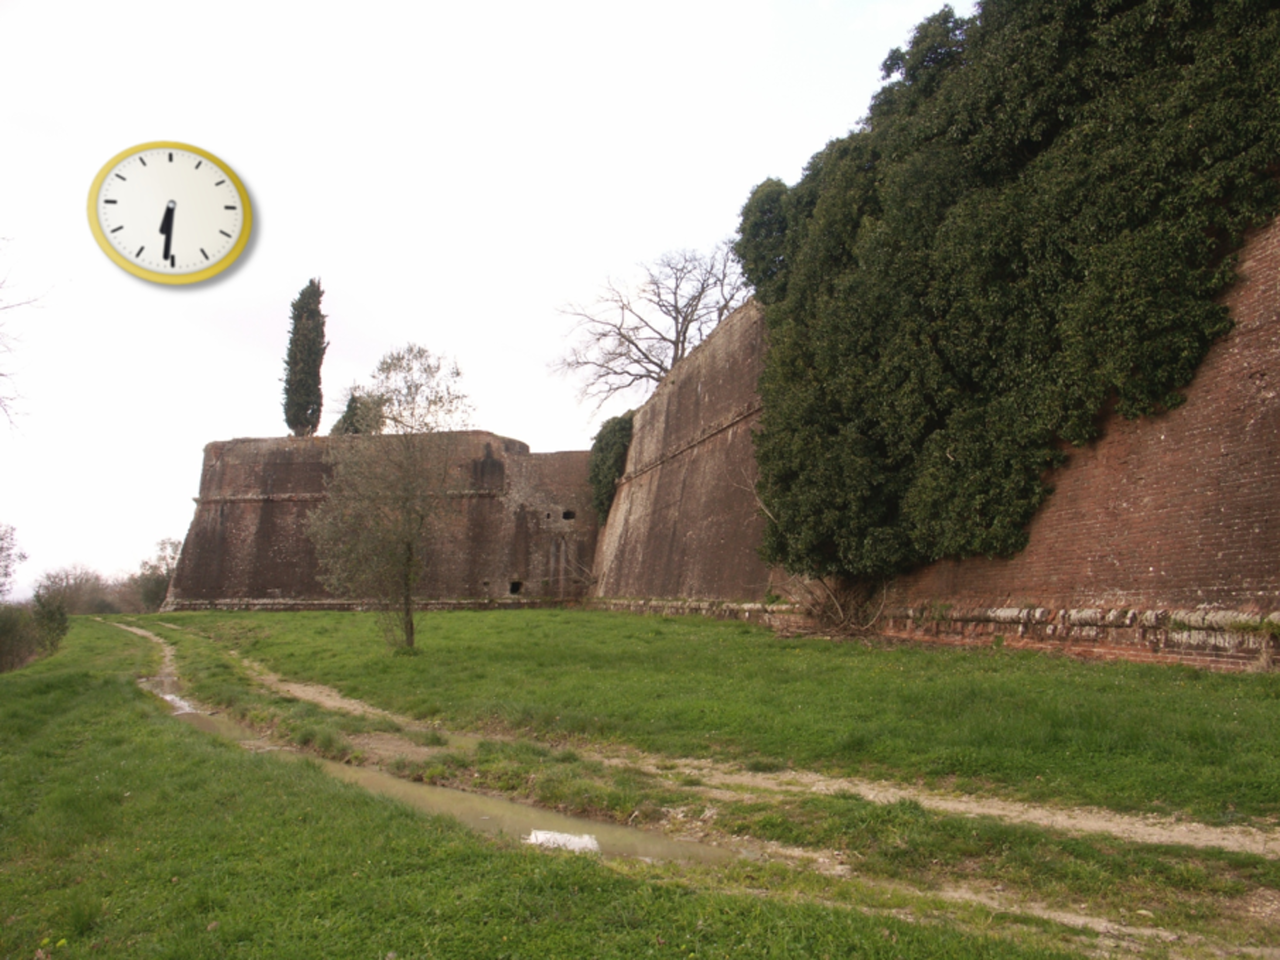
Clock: 6:31
